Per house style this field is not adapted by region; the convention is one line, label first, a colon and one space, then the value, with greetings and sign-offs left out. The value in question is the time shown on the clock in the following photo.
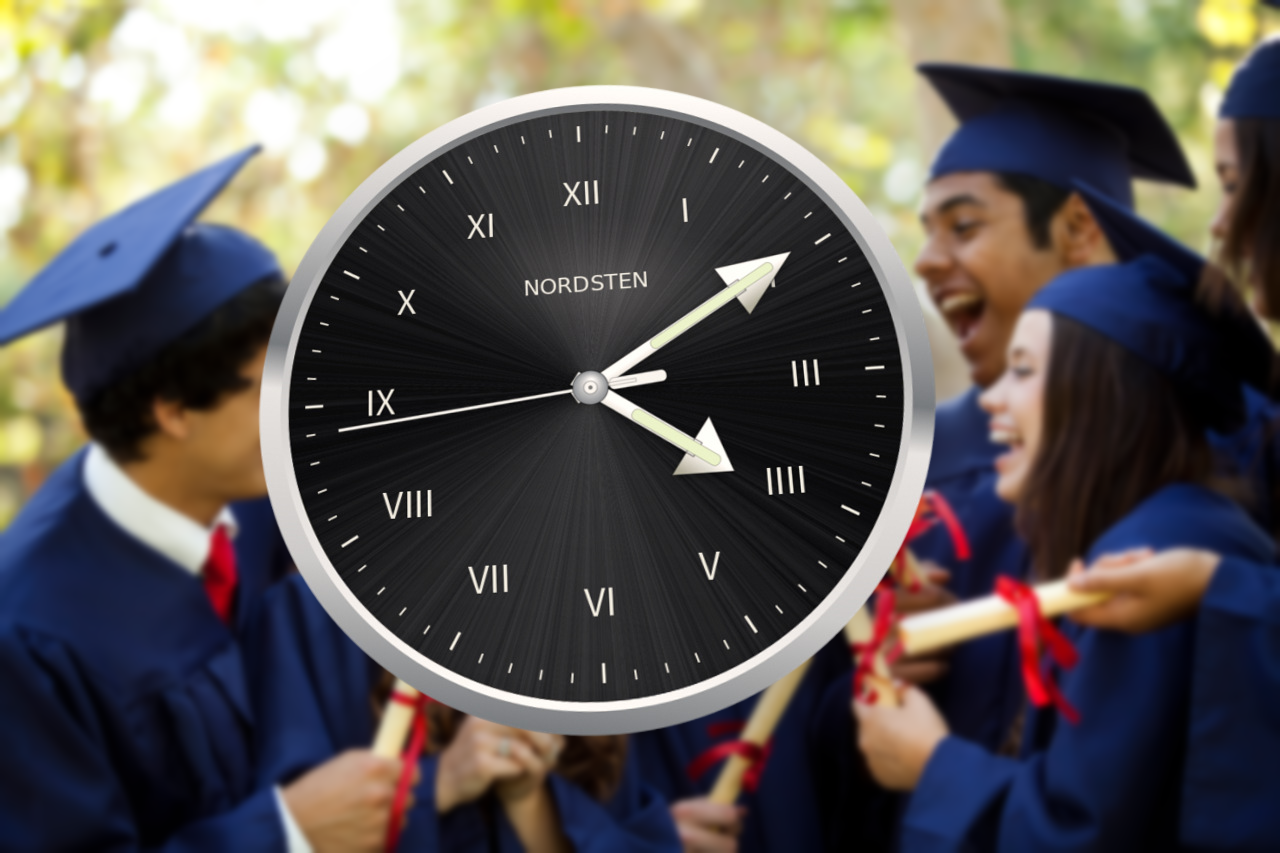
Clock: 4:09:44
